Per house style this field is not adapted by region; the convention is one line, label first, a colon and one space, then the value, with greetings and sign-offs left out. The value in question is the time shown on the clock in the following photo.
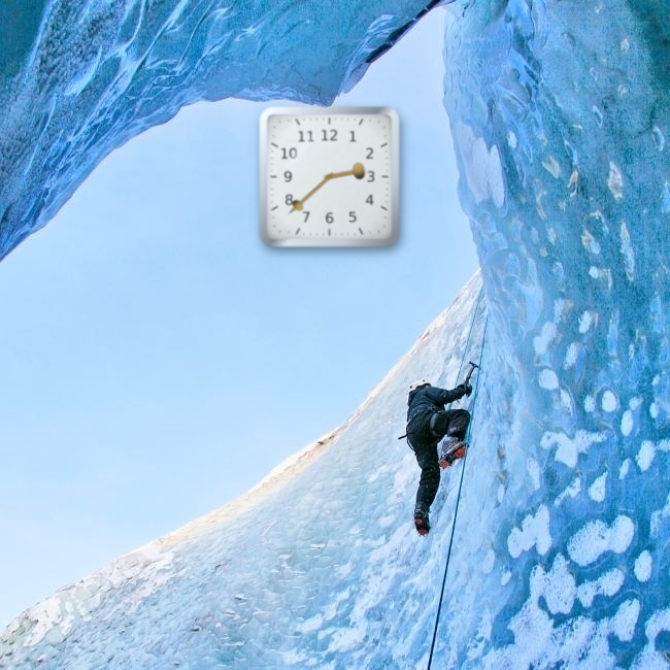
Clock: 2:38
